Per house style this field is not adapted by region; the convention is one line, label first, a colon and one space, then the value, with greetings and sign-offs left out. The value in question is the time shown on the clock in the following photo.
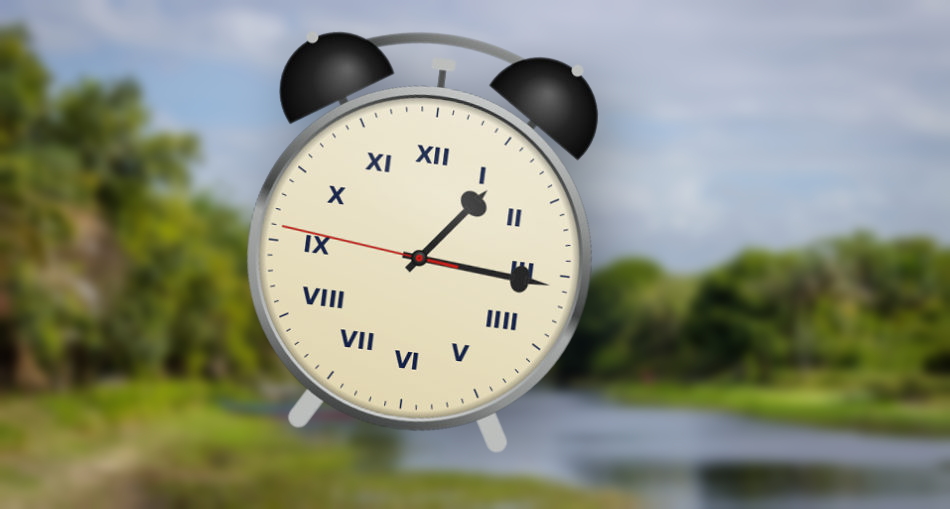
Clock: 1:15:46
